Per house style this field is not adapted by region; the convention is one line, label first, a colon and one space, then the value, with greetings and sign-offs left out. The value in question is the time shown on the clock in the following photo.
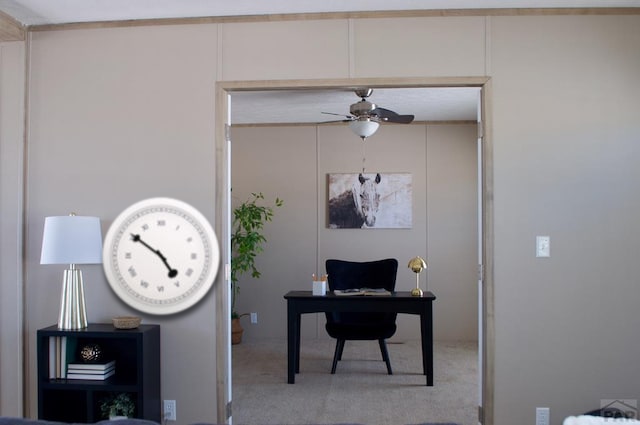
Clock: 4:51
